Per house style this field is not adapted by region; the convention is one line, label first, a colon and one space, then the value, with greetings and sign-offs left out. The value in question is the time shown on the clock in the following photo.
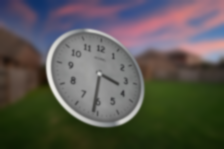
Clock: 3:31
